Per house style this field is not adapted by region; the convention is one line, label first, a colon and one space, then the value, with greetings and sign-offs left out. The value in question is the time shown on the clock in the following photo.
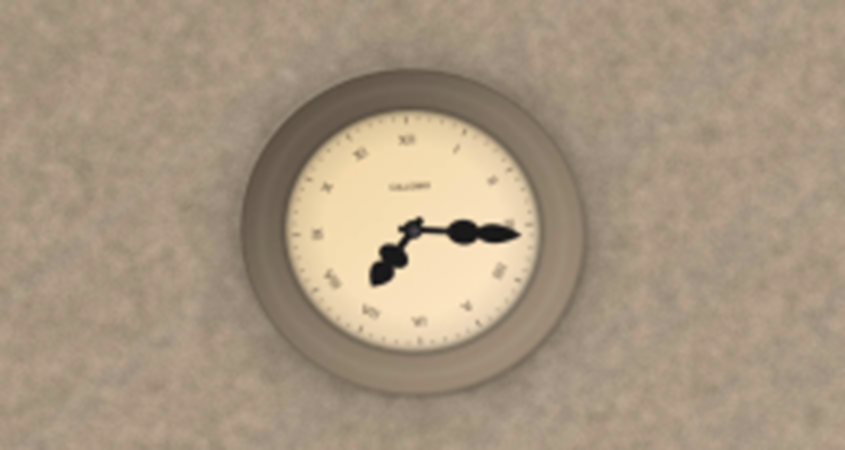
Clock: 7:16
